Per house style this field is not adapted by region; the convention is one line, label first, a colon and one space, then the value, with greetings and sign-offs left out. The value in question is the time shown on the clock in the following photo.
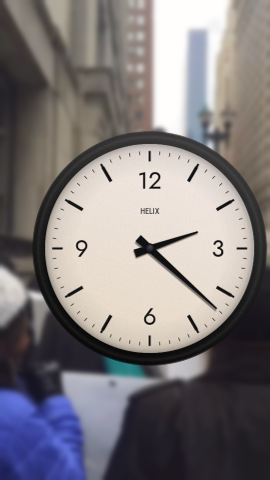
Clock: 2:22
